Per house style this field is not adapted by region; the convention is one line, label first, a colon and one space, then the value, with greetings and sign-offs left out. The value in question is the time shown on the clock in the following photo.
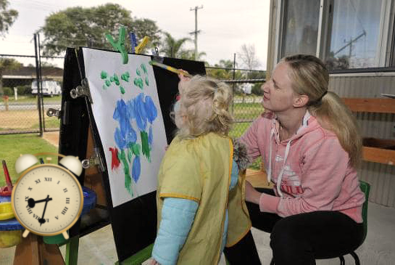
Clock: 8:32
